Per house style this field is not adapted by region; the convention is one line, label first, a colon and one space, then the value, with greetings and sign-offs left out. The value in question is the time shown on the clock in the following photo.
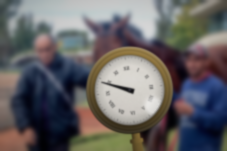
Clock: 9:49
